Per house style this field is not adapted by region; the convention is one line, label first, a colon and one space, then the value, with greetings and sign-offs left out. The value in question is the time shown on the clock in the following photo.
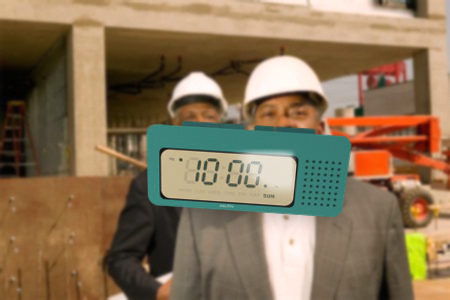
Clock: 10:00
